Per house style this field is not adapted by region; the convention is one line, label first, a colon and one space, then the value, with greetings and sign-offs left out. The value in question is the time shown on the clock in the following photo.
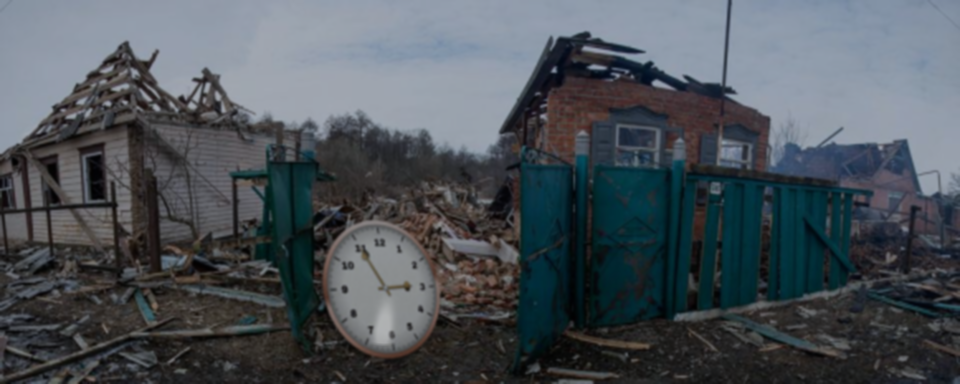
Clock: 2:55
